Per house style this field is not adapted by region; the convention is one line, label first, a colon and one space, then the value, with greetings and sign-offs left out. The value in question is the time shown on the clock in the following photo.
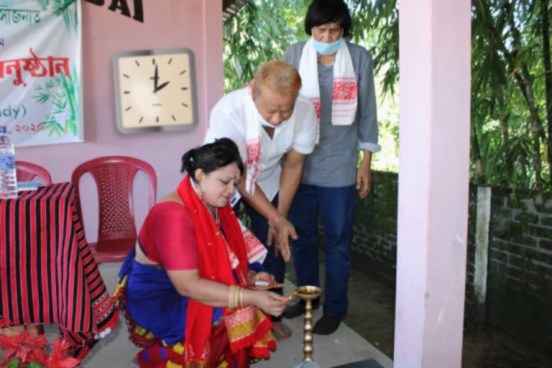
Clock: 2:01
